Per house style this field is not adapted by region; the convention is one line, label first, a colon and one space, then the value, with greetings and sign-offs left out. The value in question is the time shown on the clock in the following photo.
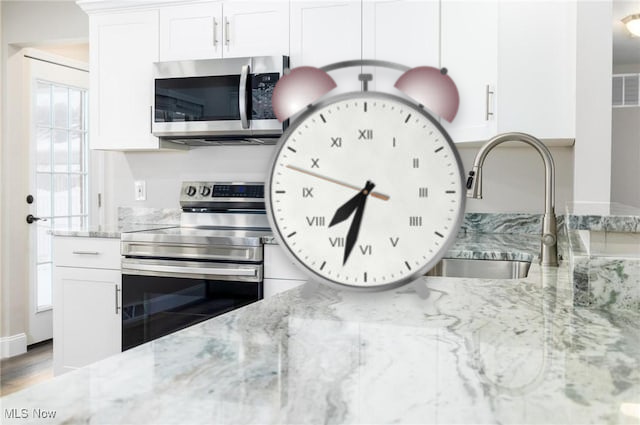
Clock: 7:32:48
